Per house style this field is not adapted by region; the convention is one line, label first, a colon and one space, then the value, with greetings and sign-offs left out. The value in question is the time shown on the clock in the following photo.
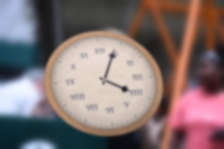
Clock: 4:04
